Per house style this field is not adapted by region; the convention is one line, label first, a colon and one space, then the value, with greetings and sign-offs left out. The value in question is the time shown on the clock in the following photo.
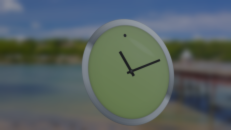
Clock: 11:13
